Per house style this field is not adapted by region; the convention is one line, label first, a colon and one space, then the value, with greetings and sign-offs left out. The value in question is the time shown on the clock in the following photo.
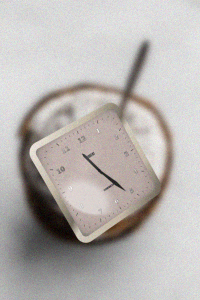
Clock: 11:26
